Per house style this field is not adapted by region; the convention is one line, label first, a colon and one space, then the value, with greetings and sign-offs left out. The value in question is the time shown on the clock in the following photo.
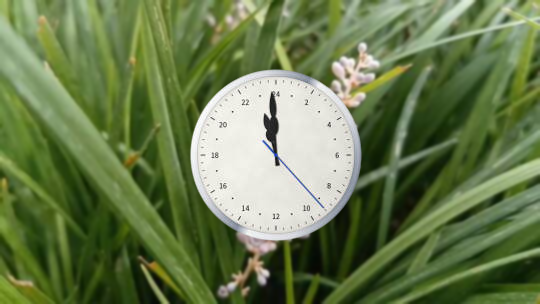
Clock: 22:59:23
